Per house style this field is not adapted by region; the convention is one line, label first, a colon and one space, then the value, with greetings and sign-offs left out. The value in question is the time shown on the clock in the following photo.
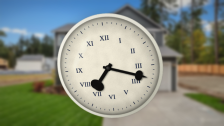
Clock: 7:18
